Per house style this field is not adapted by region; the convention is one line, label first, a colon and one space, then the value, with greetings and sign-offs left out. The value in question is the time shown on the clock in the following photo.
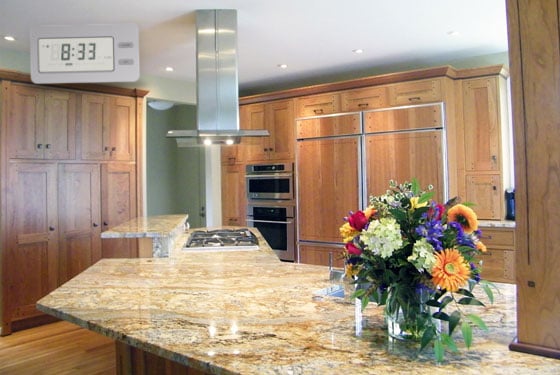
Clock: 8:33
